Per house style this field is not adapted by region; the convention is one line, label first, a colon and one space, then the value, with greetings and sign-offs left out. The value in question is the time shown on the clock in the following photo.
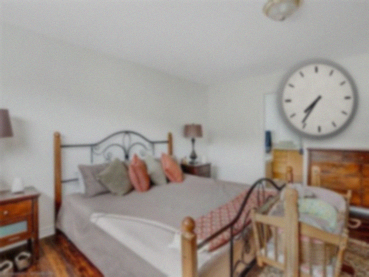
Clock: 7:36
